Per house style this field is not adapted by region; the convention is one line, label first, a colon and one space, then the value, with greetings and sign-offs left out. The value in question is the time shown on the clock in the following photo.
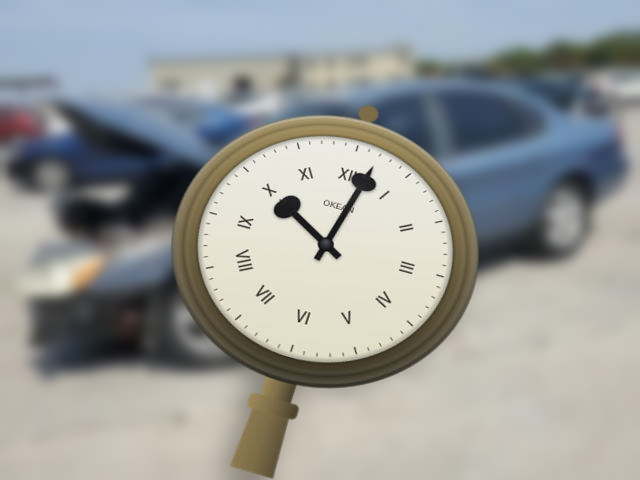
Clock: 10:02
